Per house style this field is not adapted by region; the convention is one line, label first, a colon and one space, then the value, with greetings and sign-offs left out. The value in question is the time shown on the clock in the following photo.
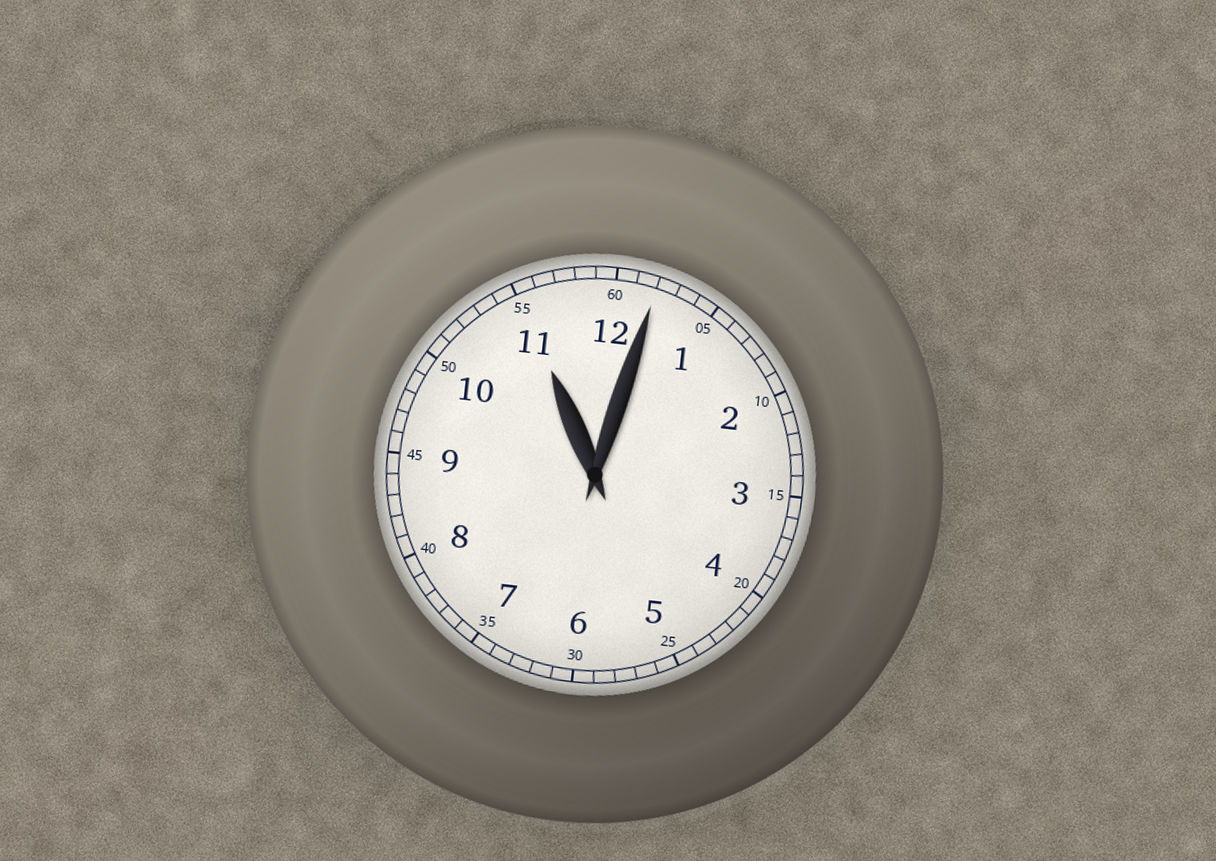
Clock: 11:02
